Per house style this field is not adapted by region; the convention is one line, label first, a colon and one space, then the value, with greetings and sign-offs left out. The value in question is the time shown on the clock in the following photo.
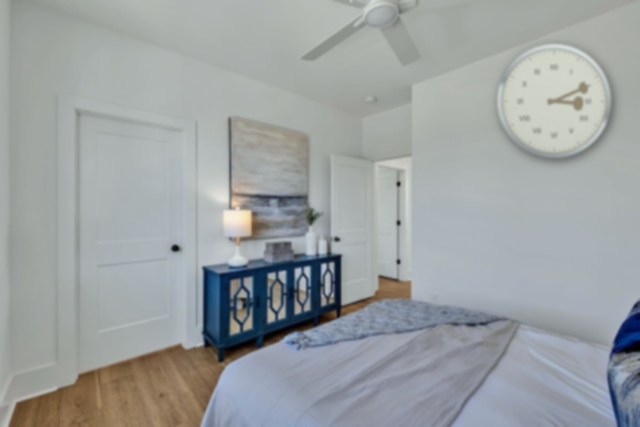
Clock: 3:11
